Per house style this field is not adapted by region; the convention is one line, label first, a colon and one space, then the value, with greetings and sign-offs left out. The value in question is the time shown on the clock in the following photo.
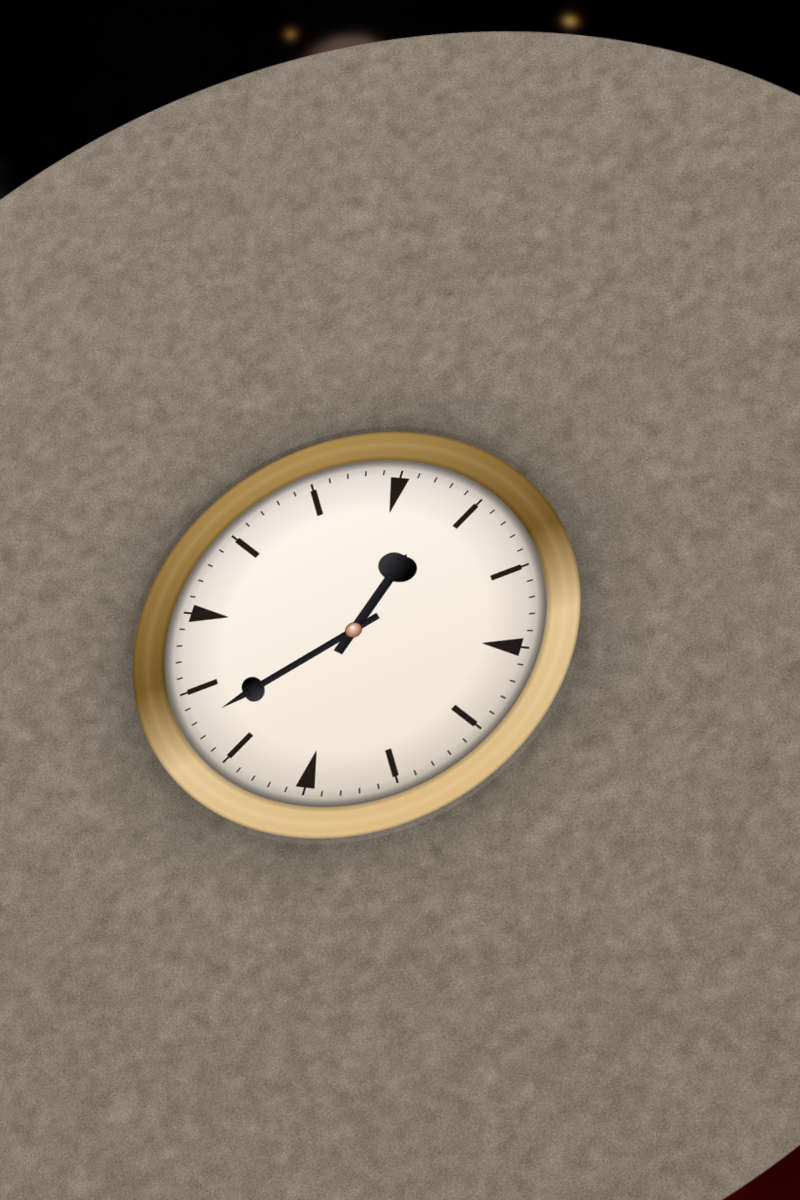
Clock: 12:38
